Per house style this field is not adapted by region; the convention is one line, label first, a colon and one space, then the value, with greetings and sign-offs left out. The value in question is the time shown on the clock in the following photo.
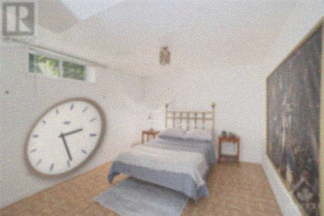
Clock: 2:24
